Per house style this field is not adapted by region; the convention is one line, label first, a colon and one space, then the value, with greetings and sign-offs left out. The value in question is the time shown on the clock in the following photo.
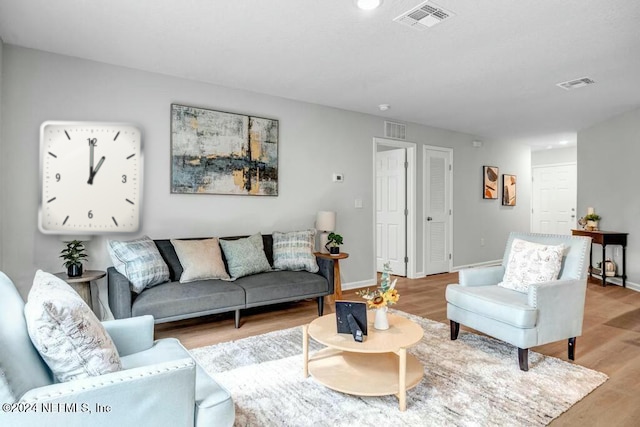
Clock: 1:00
